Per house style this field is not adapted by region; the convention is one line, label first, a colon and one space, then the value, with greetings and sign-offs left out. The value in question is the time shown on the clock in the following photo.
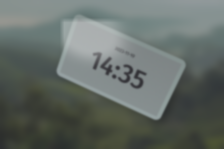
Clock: 14:35
